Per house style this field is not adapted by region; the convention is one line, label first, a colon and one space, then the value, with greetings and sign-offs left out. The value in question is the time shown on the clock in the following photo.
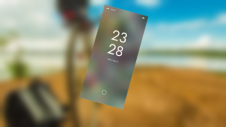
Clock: 23:28
